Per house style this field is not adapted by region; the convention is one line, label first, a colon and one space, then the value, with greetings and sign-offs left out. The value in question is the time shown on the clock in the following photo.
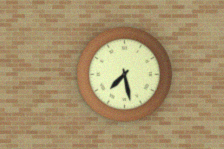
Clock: 7:28
